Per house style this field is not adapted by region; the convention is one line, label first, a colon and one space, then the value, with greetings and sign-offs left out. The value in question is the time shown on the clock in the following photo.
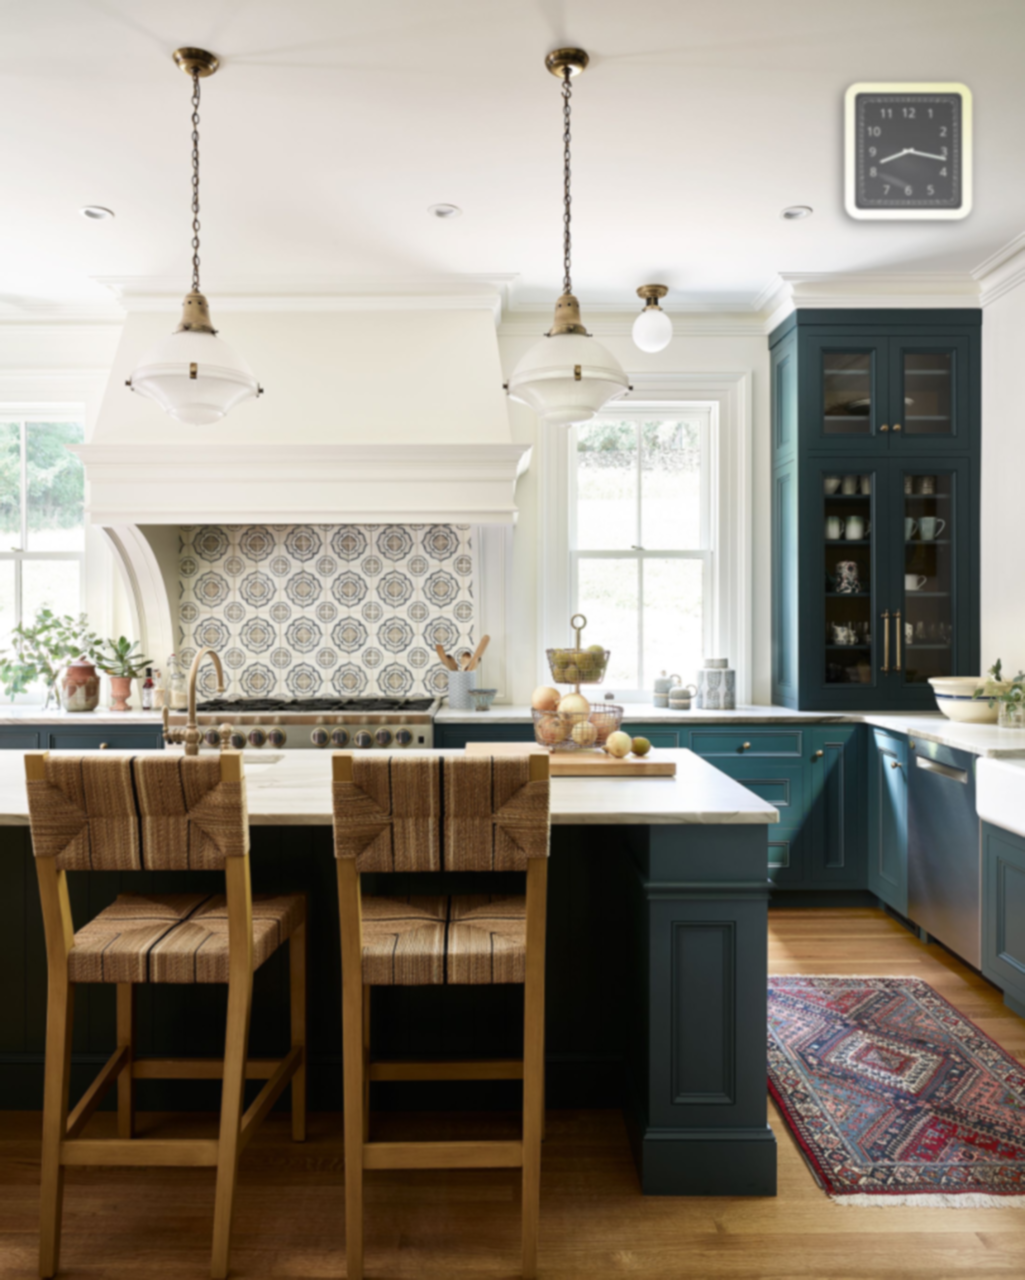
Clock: 8:17
